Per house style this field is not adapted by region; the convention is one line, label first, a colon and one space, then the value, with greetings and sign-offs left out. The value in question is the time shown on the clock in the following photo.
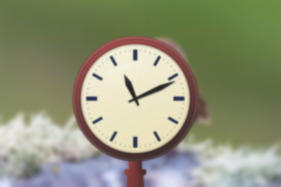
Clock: 11:11
